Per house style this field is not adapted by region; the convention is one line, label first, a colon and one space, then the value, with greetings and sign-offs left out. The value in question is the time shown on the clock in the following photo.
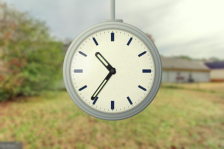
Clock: 10:36
